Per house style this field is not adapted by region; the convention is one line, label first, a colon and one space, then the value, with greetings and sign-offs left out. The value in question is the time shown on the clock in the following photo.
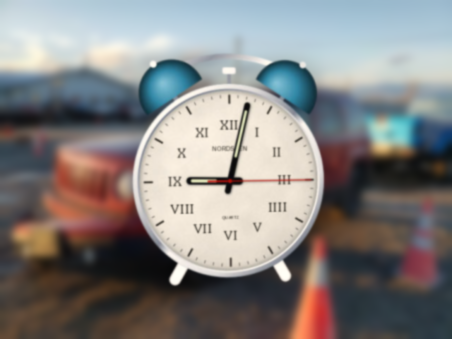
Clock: 9:02:15
